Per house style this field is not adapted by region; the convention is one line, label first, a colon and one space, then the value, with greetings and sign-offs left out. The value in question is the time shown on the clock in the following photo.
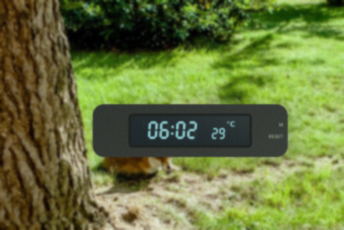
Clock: 6:02
